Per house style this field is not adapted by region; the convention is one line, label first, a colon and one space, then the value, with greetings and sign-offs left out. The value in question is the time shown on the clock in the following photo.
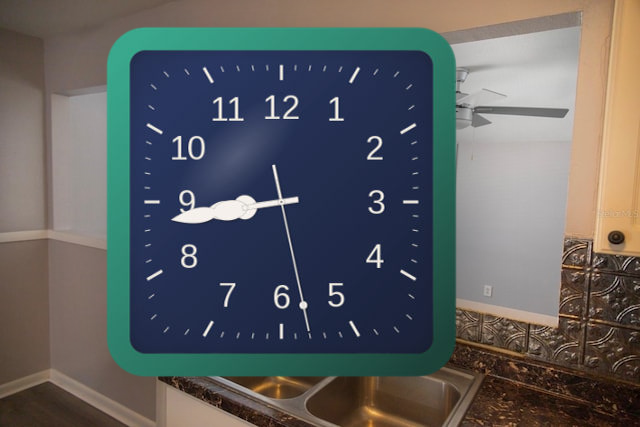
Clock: 8:43:28
